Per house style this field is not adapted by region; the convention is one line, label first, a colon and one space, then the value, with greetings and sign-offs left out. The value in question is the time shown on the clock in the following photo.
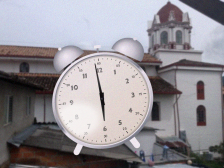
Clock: 5:59
